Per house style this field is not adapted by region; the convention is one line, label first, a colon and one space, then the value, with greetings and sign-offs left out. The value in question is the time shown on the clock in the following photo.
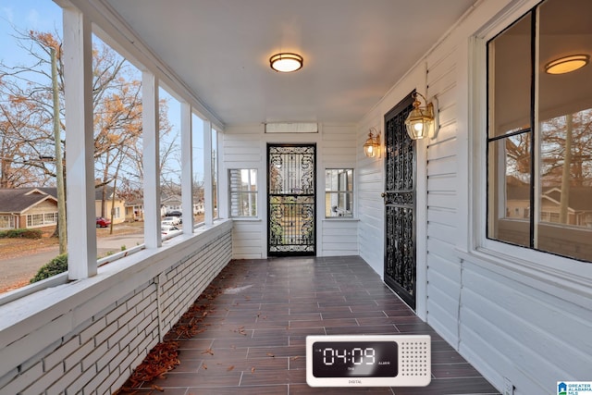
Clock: 4:09
